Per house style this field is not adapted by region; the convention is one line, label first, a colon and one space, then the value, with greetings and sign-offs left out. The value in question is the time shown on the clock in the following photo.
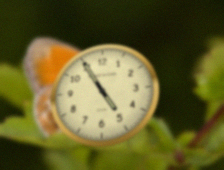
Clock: 4:55
